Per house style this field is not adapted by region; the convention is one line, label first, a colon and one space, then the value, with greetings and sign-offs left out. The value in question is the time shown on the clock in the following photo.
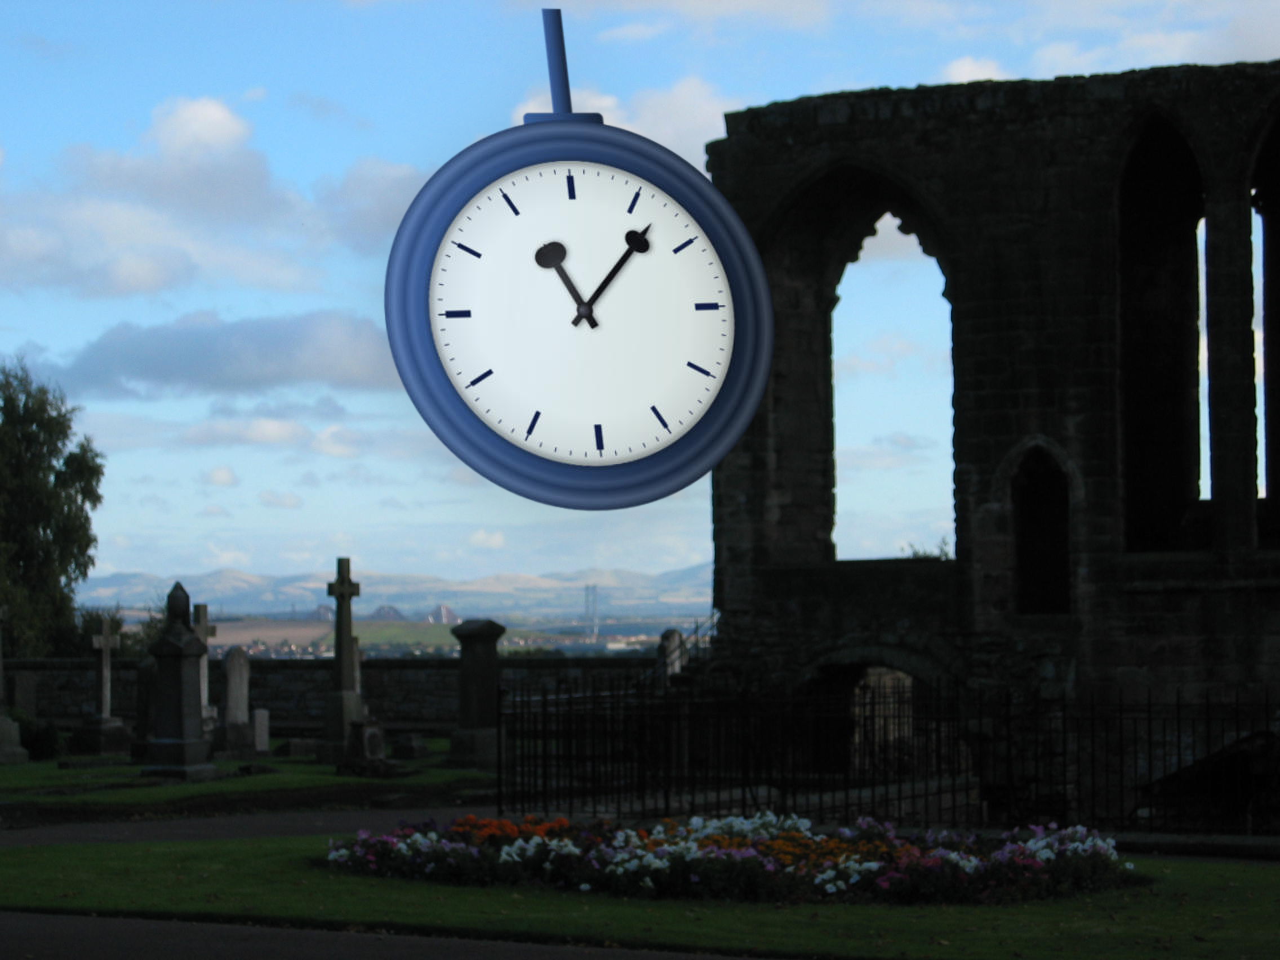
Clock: 11:07
